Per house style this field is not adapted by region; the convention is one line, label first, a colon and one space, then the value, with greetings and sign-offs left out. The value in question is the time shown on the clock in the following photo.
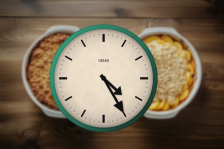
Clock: 4:25
